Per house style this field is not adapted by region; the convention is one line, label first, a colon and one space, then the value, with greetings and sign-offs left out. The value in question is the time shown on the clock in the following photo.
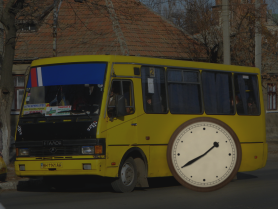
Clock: 1:40
